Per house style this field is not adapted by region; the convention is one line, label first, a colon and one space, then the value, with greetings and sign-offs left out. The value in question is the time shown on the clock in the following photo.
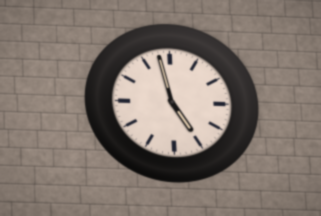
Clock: 4:58
